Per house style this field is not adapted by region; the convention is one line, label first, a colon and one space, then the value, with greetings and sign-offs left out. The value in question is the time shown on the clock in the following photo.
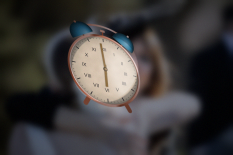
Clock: 5:59
